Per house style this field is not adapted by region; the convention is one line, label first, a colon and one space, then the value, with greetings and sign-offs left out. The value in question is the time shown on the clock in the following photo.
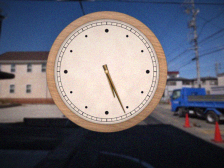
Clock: 5:26
